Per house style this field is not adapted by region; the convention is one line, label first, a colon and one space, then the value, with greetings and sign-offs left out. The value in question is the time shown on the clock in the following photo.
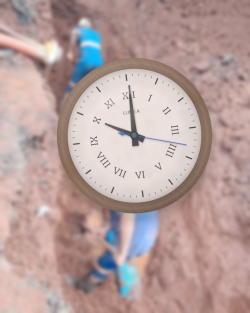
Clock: 10:00:18
